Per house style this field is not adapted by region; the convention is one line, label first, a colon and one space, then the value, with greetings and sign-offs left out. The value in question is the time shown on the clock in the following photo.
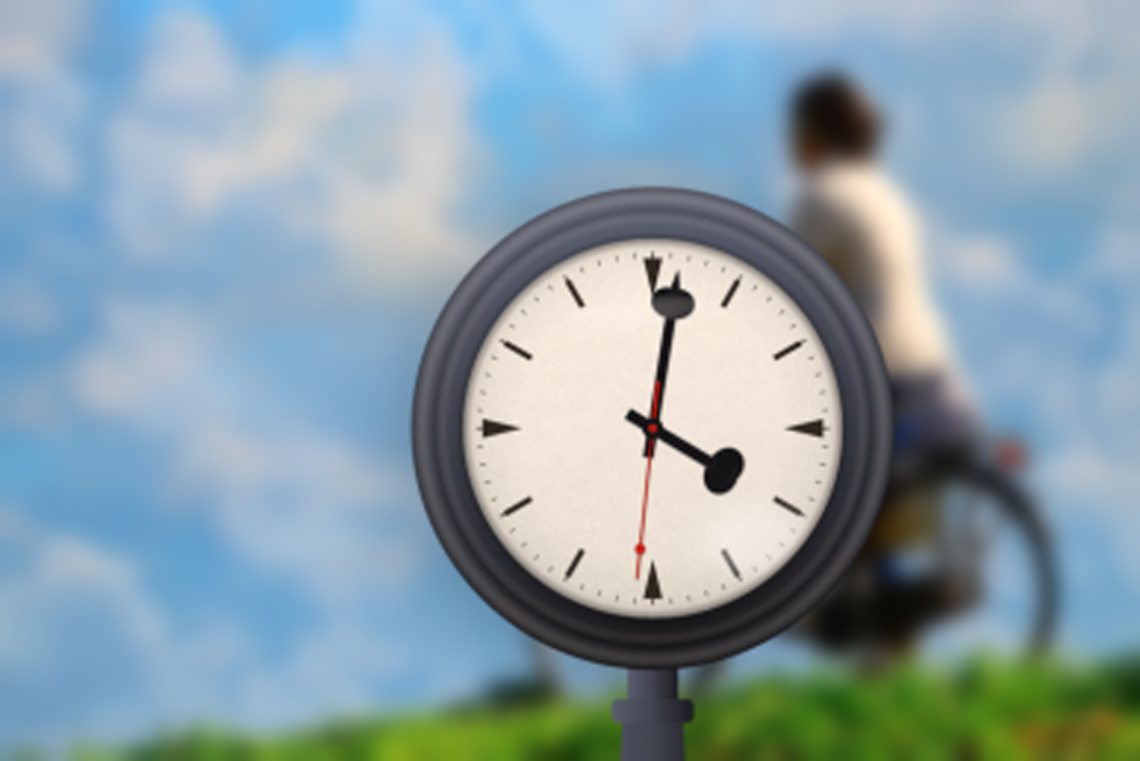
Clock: 4:01:31
